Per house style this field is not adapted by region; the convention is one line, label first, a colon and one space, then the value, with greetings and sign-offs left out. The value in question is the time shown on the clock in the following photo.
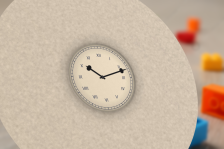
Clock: 10:12
